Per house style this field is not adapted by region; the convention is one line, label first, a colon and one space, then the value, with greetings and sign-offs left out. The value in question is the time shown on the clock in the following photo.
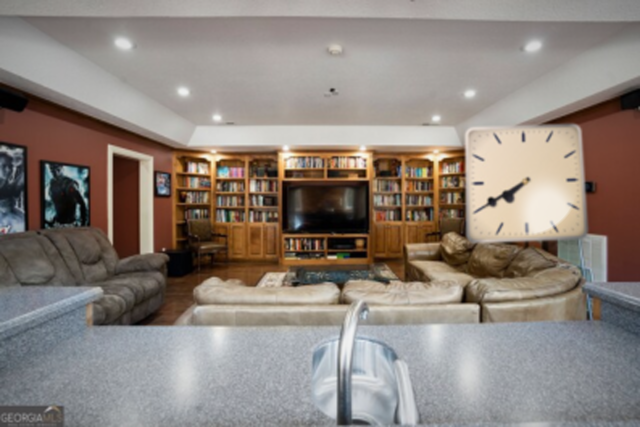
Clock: 7:40
